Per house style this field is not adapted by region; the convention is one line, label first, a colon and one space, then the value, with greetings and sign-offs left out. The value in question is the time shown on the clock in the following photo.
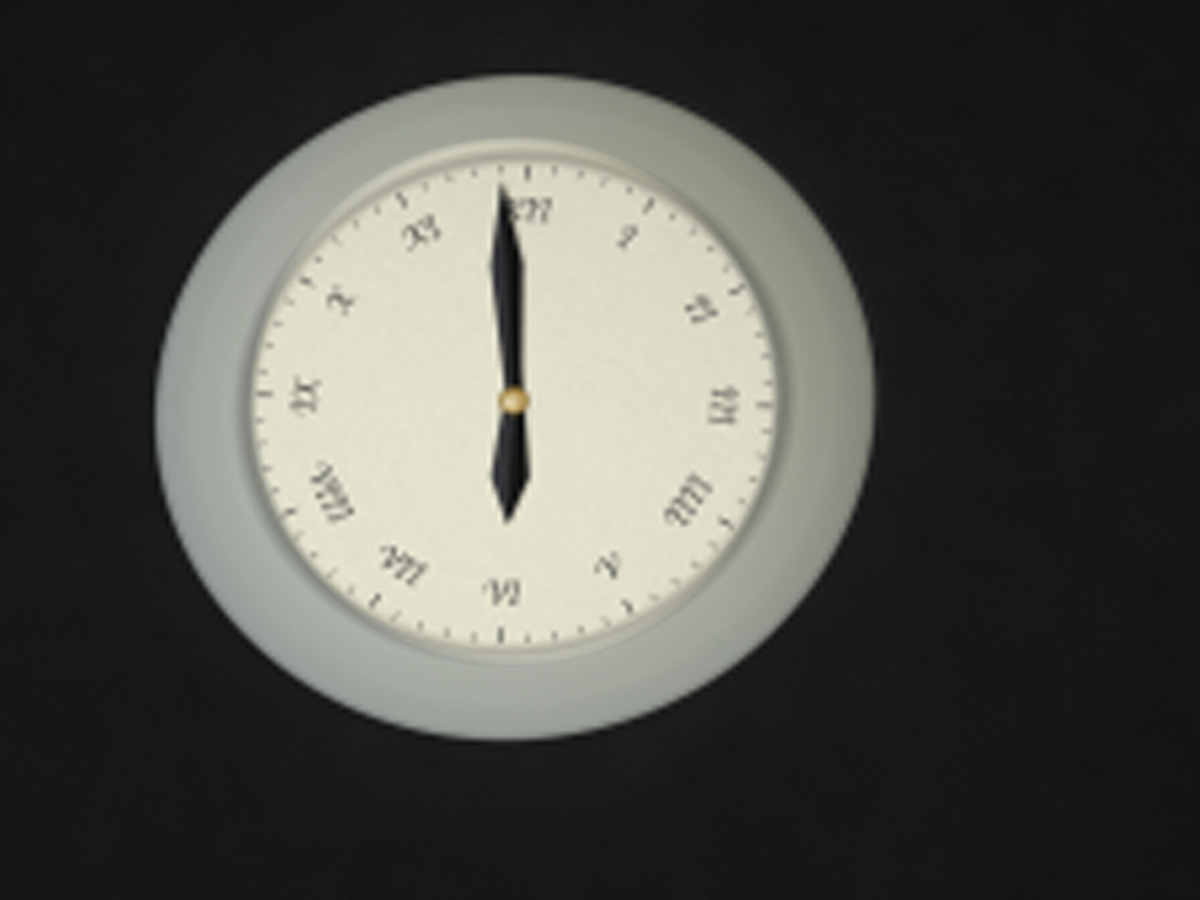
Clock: 5:59
